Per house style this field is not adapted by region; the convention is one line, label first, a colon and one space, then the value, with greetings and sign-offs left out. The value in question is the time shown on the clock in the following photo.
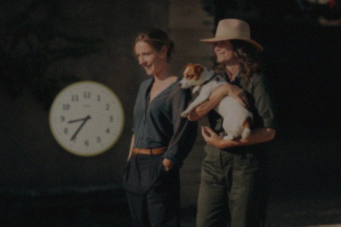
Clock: 8:36
